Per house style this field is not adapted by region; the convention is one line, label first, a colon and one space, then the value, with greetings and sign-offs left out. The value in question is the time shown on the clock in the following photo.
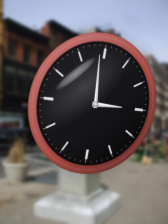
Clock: 2:59
